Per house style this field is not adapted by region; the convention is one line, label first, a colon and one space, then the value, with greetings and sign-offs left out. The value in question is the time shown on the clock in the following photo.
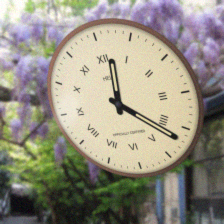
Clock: 12:22
